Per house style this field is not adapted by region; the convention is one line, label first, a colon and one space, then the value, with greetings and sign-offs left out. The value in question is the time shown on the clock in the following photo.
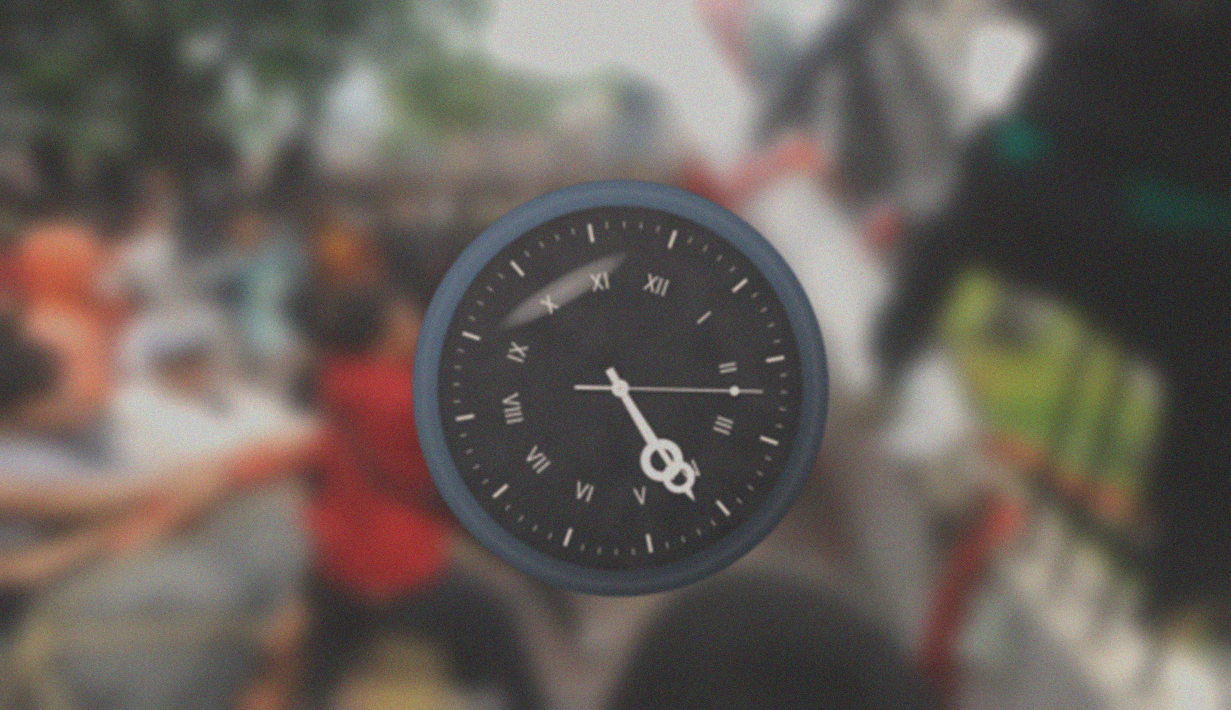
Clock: 4:21:12
